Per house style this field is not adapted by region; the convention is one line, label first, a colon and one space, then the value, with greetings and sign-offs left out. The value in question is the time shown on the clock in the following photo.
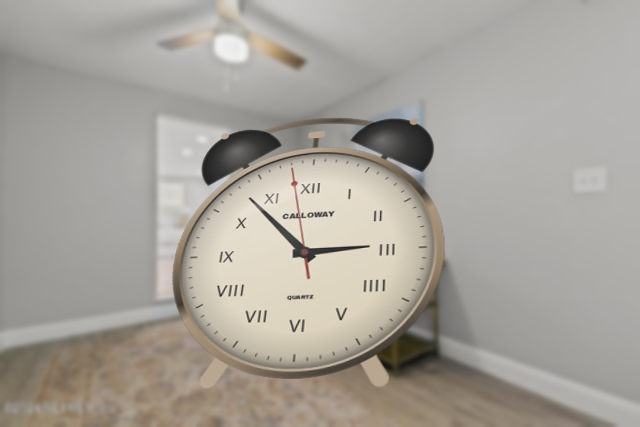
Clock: 2:52:58
